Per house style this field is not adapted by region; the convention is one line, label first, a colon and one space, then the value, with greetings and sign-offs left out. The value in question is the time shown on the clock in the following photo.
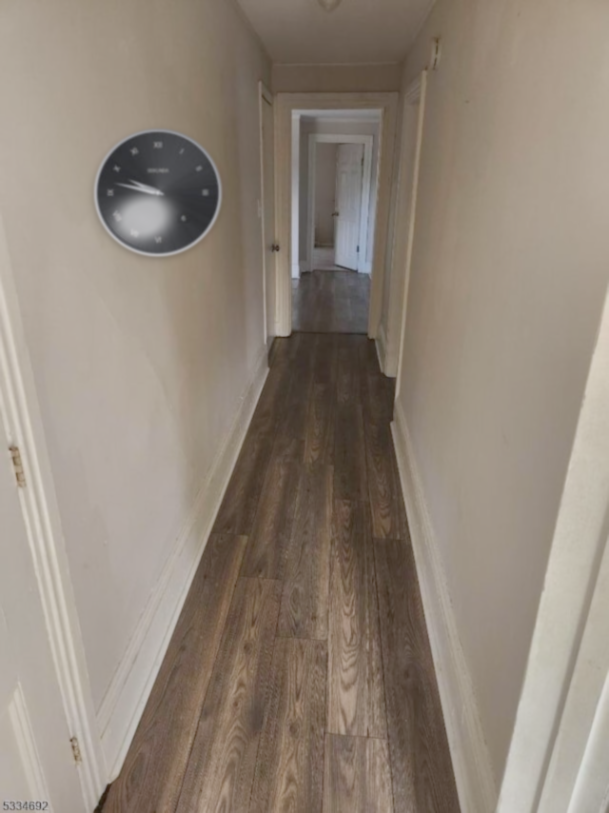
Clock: 9:47
